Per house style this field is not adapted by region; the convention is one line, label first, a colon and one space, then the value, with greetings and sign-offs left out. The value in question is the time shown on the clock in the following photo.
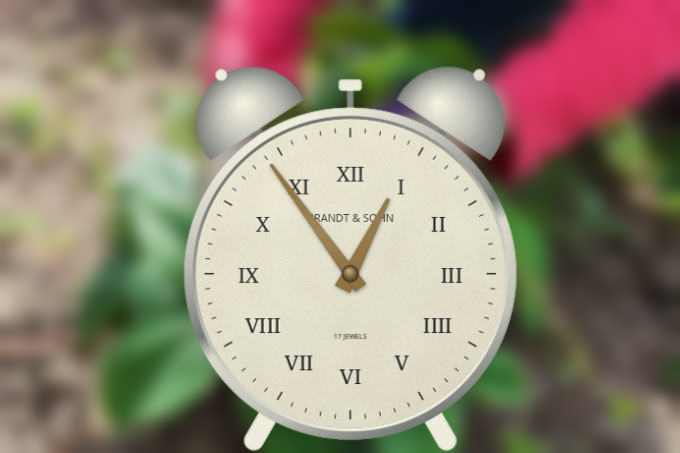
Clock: 12:54
